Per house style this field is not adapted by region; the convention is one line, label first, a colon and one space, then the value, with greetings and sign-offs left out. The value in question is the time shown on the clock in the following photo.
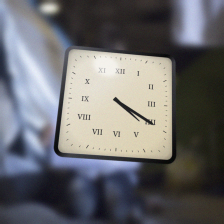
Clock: 4:20
